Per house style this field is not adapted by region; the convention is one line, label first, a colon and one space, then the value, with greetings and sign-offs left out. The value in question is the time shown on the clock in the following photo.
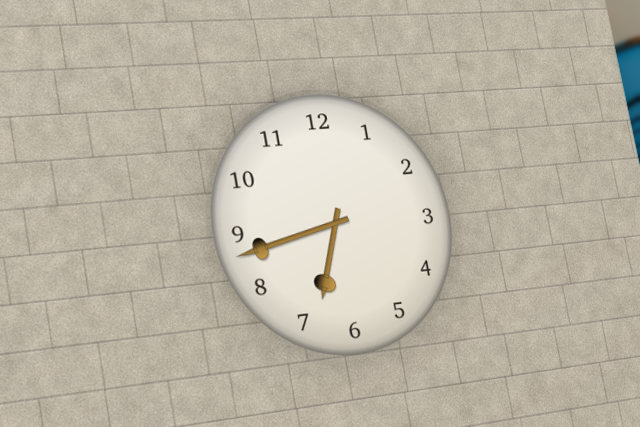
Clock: 6:43
